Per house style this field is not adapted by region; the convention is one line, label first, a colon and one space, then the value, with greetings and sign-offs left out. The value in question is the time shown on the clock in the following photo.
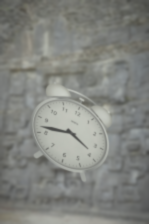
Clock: 3:42
